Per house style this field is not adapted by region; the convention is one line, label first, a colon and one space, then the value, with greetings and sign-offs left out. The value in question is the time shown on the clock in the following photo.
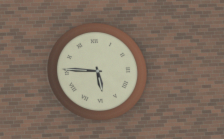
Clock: 5:46
